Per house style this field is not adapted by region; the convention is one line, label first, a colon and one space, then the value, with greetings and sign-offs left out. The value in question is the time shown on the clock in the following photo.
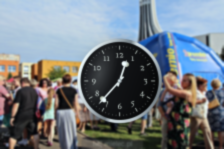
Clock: 12:37
